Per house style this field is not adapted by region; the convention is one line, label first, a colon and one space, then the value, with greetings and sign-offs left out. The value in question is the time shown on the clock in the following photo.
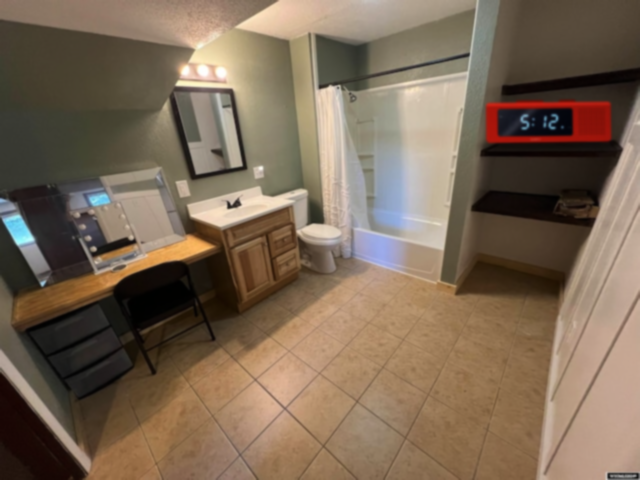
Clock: 5:12
